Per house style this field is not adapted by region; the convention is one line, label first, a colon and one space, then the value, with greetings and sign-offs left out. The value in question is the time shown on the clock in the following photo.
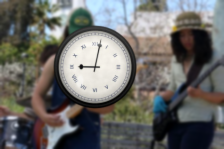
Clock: 9:02
